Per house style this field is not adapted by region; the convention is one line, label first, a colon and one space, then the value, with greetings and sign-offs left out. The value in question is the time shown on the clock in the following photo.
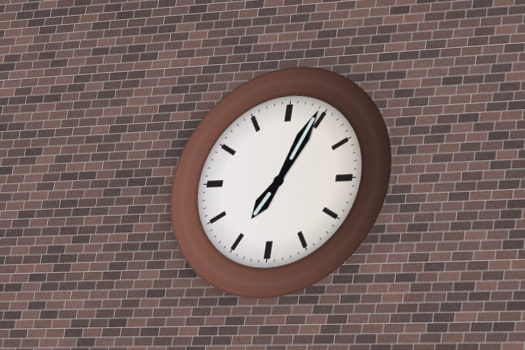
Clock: 7:04
